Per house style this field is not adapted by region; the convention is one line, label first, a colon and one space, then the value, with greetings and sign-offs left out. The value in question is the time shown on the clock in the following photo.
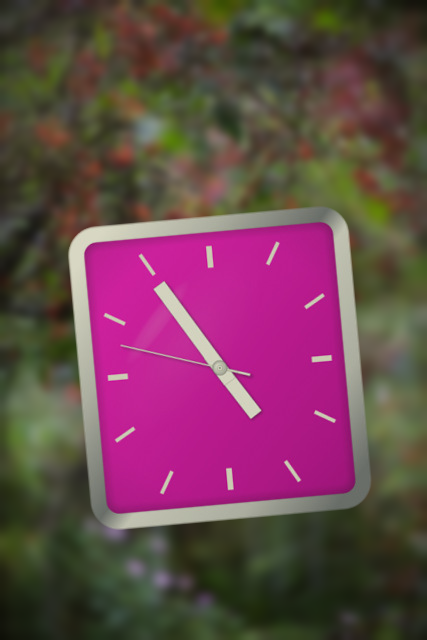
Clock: 4:54:48
